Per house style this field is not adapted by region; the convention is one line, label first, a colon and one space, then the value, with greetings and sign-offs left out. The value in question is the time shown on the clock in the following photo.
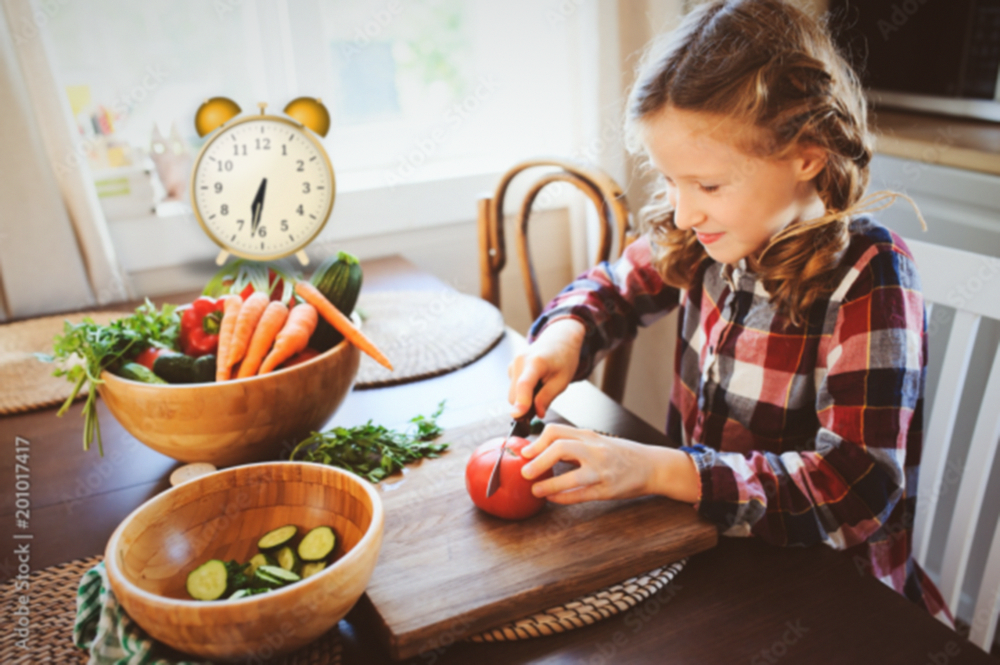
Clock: 6:32
